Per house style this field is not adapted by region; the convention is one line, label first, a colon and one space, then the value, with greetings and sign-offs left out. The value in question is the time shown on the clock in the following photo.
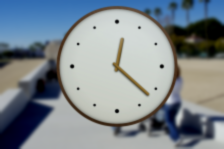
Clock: 12:22
